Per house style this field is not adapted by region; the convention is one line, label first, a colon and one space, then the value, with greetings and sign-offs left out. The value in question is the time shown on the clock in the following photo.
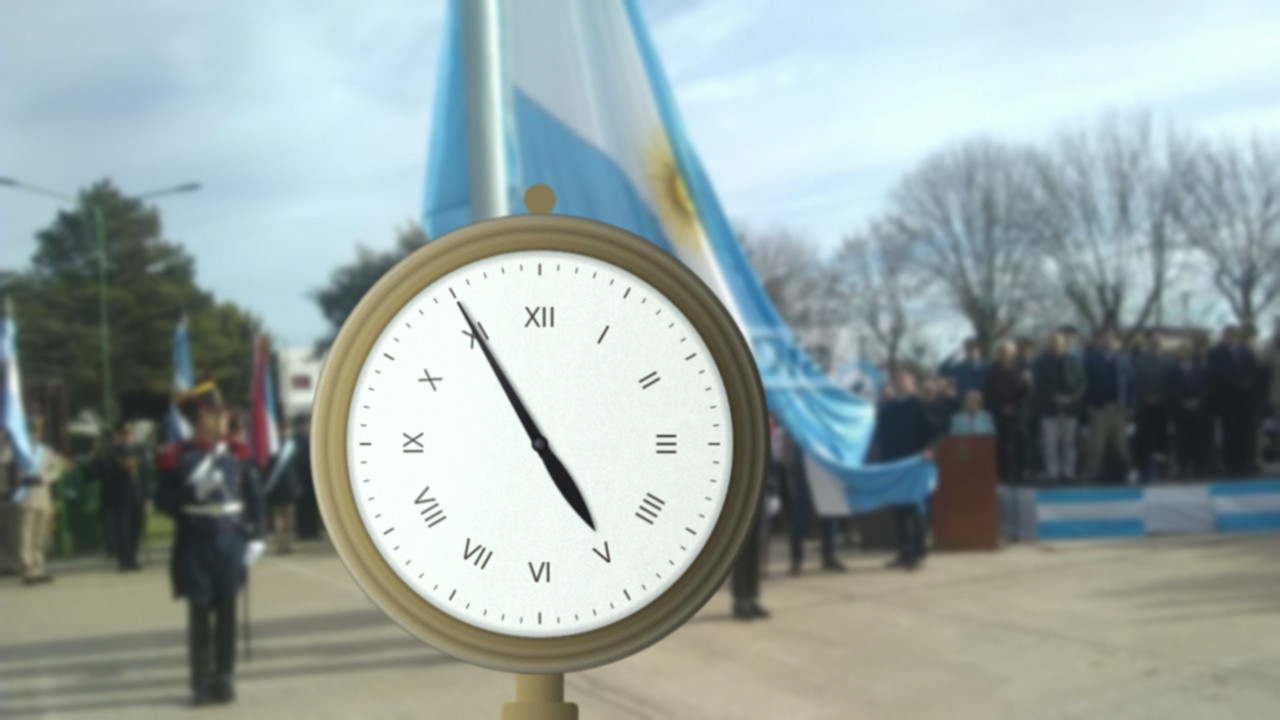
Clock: 4:55
